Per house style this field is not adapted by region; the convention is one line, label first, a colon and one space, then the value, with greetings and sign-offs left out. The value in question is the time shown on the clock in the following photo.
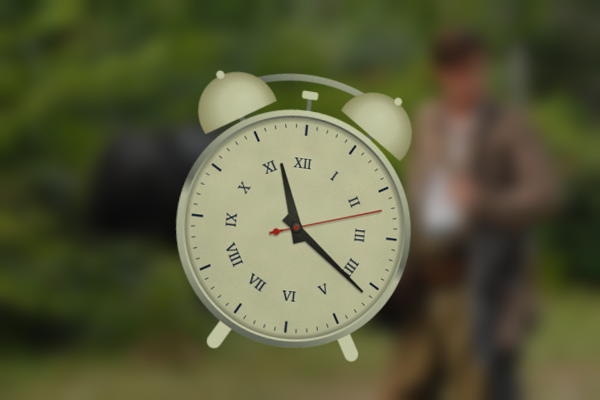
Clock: 11:21:12
